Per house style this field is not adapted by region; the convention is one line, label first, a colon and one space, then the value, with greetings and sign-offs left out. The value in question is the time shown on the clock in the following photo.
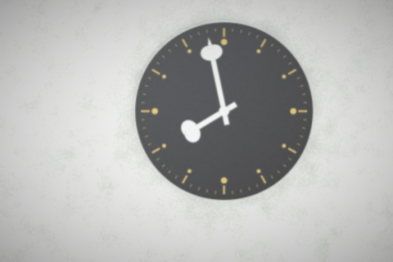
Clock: 7:58
